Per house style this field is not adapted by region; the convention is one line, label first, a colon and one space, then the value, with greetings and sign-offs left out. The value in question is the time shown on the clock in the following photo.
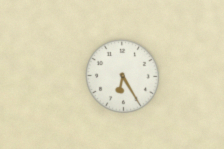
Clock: 6:25
